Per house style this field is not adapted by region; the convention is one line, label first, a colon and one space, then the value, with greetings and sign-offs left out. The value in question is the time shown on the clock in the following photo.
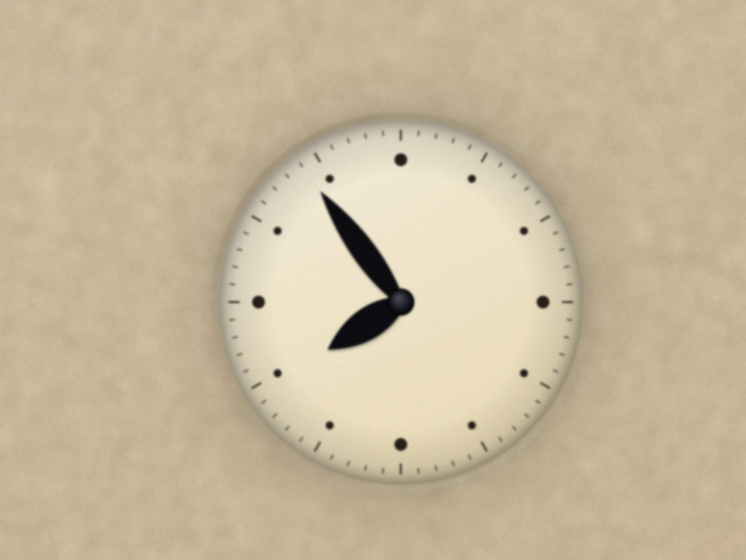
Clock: 7:54
